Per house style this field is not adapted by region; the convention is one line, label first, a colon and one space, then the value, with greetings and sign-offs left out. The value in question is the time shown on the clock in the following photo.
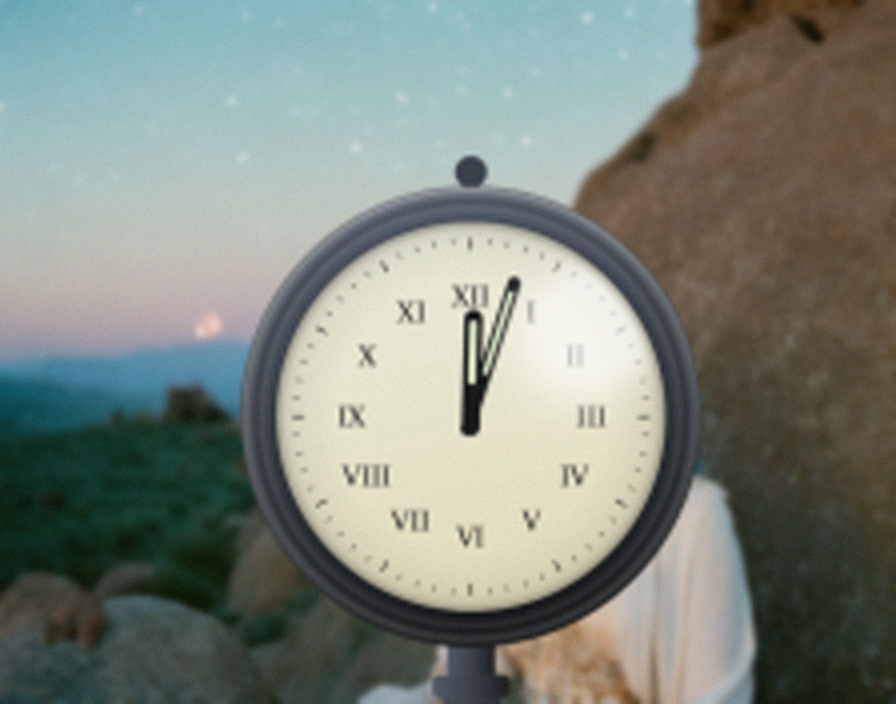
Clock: 12:03
